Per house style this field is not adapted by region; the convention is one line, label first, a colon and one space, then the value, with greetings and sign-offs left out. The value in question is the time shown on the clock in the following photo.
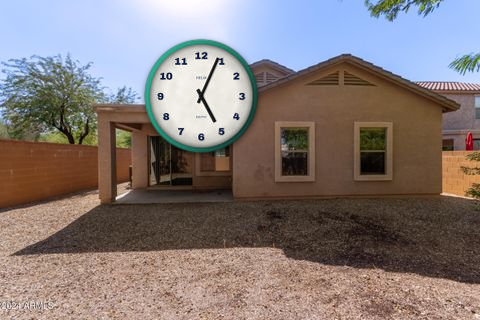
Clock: 5:04
